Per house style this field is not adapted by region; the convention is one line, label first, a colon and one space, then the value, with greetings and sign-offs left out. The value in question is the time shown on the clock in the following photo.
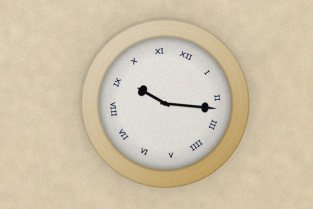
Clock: 9:12
